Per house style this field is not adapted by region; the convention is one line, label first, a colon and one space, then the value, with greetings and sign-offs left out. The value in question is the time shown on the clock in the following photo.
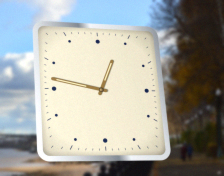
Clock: 12:47
